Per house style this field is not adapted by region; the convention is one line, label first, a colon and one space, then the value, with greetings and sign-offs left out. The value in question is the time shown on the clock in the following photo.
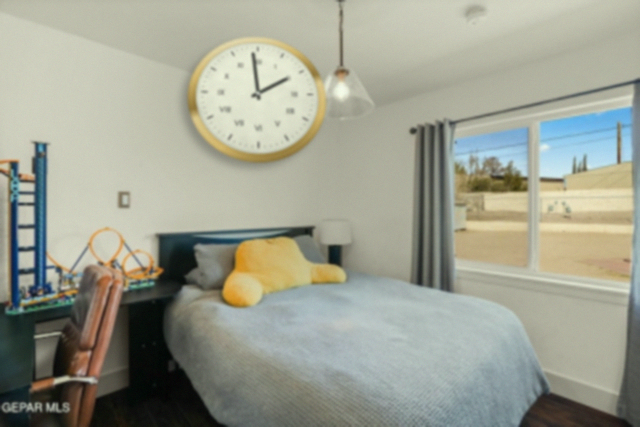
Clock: 1:59
